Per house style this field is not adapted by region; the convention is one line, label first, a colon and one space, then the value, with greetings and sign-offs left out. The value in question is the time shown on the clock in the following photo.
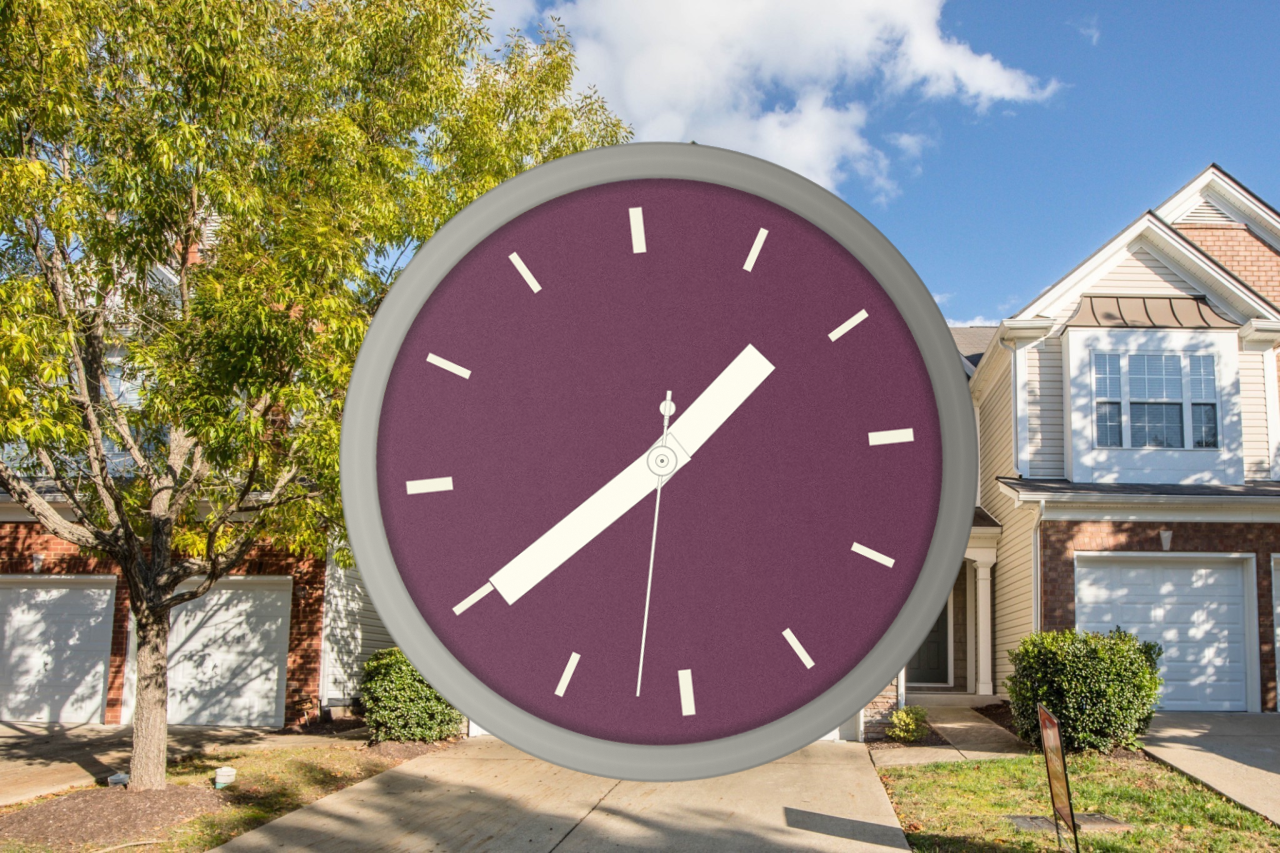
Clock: 1:39:32
